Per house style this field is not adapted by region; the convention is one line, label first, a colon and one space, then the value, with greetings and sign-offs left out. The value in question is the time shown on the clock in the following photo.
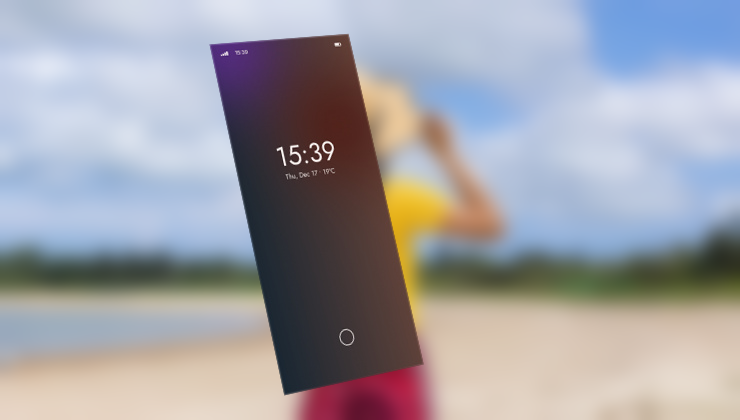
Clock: 15:39
